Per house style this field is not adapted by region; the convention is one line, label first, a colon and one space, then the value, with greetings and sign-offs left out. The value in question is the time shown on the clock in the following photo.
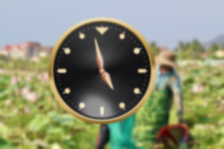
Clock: 4:58
